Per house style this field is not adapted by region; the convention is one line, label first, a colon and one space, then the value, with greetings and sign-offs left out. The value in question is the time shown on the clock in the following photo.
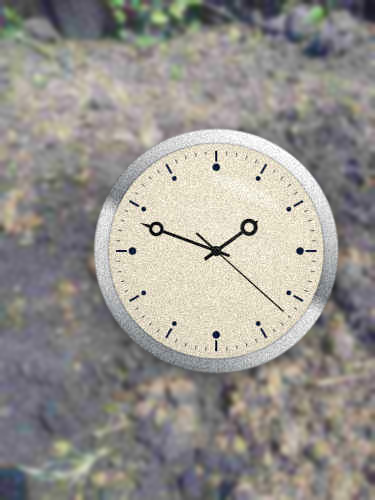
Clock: 1:48:22
